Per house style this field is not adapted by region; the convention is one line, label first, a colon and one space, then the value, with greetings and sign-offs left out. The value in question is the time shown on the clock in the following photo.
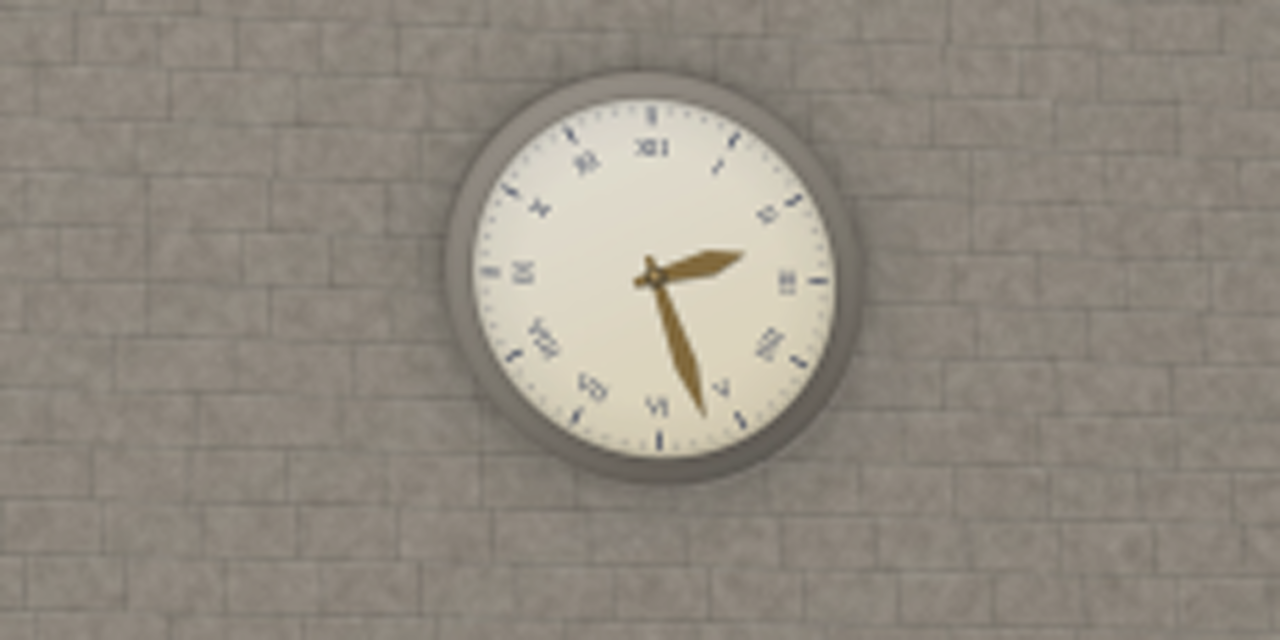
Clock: 2:27
